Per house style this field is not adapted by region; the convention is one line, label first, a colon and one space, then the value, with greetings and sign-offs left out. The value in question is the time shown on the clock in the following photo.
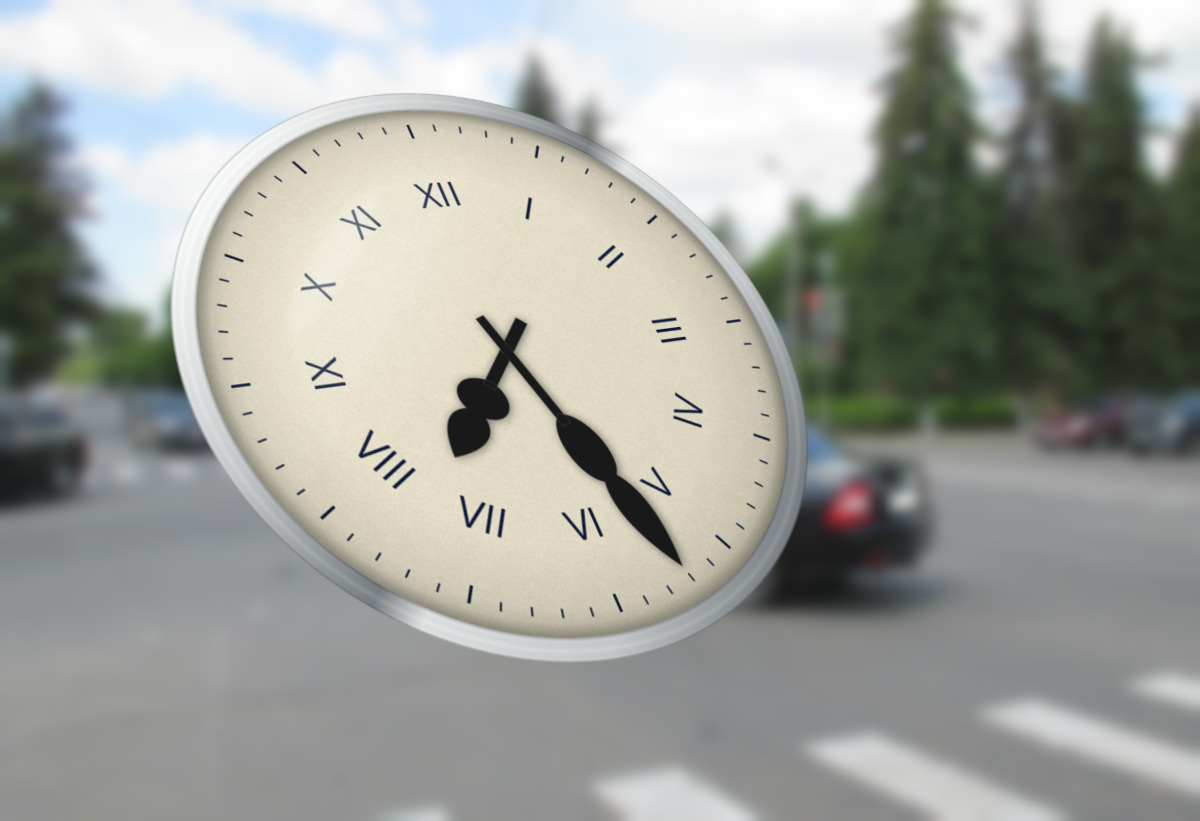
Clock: 7:27
